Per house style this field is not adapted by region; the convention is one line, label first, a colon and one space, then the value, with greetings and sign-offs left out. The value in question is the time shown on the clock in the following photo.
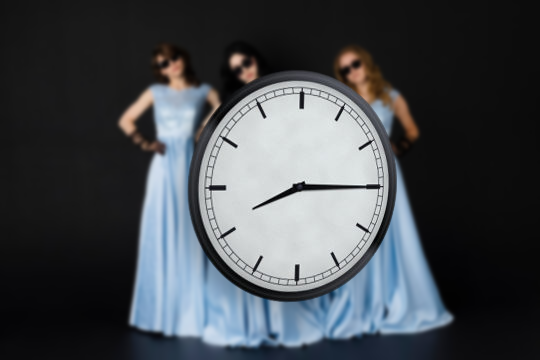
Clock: 8:15
